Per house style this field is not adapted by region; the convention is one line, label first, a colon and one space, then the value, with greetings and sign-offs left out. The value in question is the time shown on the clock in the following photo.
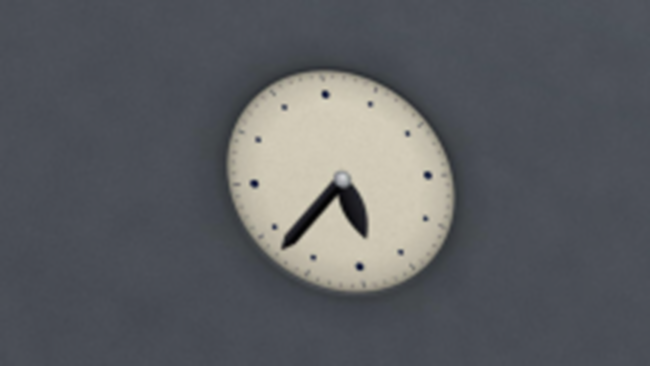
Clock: 5:38
